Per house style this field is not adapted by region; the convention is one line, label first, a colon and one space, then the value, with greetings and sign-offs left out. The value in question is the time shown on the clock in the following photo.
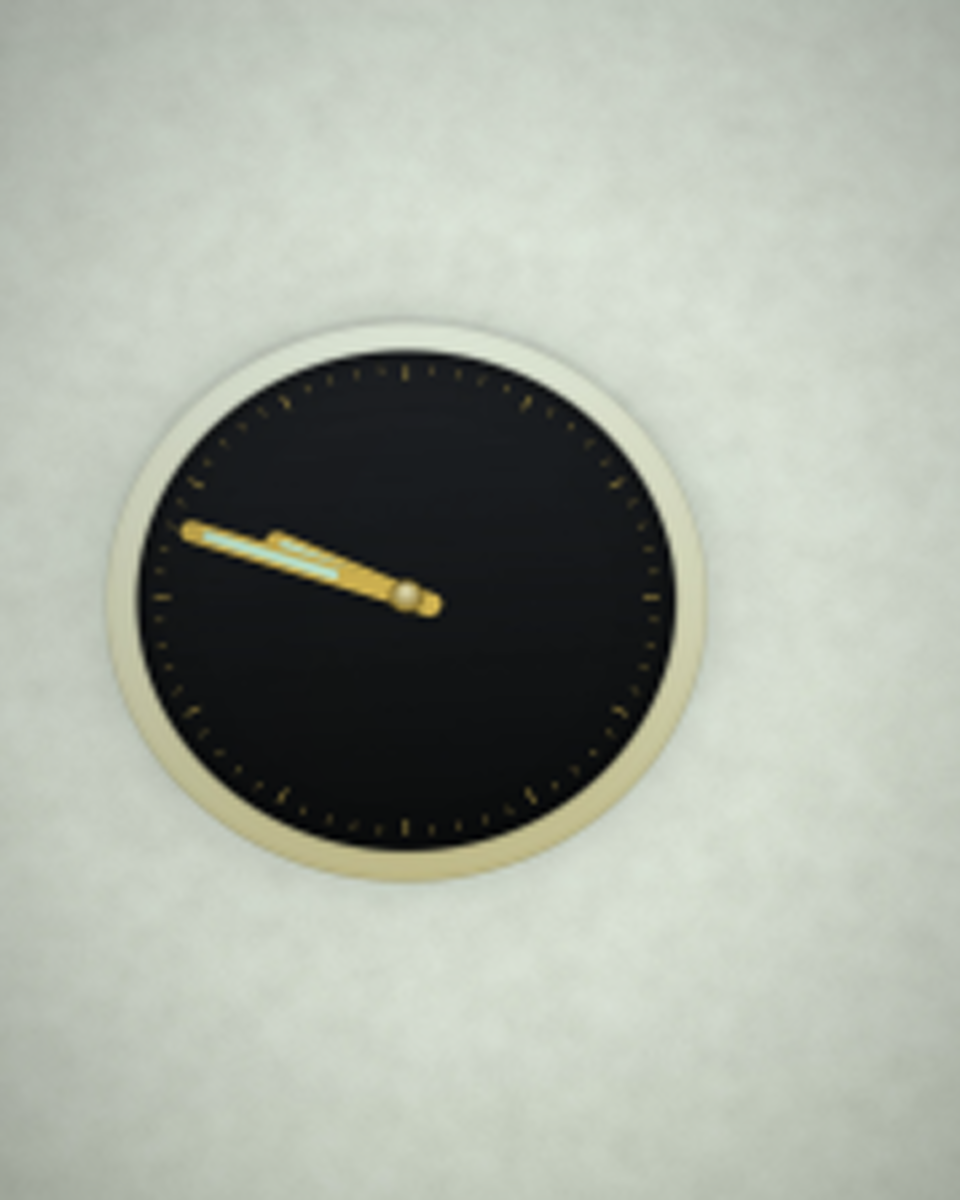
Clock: 9:48
